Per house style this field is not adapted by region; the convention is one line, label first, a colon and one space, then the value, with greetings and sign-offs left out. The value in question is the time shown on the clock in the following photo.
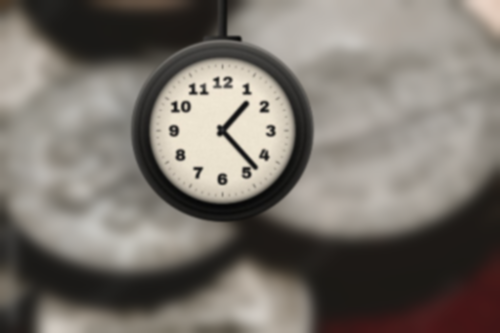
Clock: 1:23
